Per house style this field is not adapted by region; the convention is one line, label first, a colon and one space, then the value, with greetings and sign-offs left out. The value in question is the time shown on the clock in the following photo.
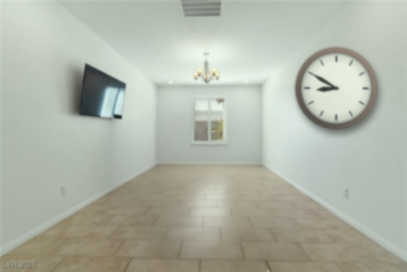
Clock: 8:50
